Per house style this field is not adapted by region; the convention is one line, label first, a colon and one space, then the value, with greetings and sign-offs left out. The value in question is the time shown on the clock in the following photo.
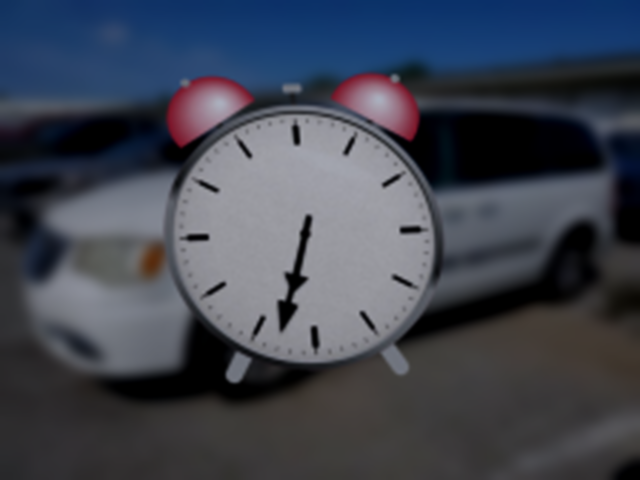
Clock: 6:33
